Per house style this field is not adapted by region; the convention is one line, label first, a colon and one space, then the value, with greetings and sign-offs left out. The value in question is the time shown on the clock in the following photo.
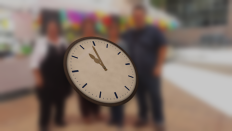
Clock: 10:59
